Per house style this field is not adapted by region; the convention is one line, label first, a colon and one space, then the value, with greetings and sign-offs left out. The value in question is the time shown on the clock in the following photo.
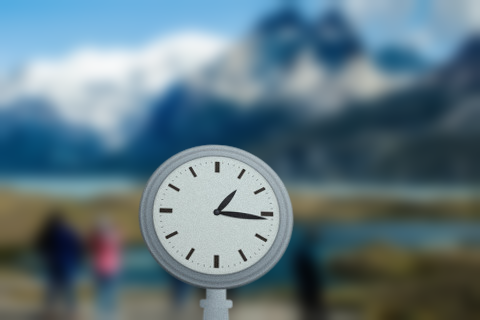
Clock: 1:16
